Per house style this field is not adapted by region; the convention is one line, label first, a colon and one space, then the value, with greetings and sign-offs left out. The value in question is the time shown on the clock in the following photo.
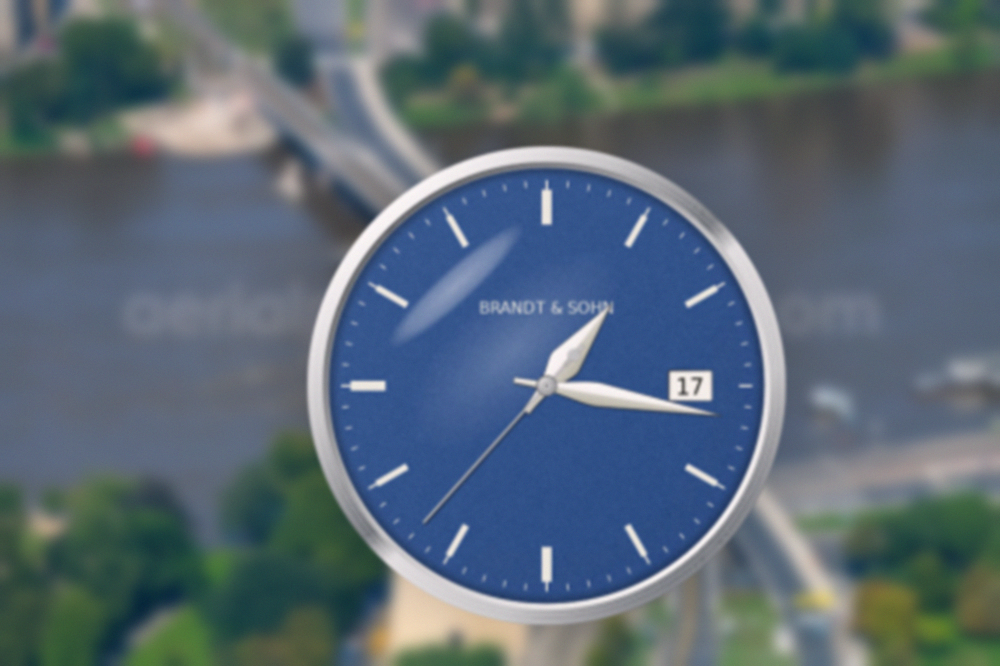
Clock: 1:16:37
